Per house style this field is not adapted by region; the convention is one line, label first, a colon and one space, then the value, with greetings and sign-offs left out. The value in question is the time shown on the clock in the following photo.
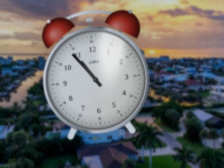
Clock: 10:54
